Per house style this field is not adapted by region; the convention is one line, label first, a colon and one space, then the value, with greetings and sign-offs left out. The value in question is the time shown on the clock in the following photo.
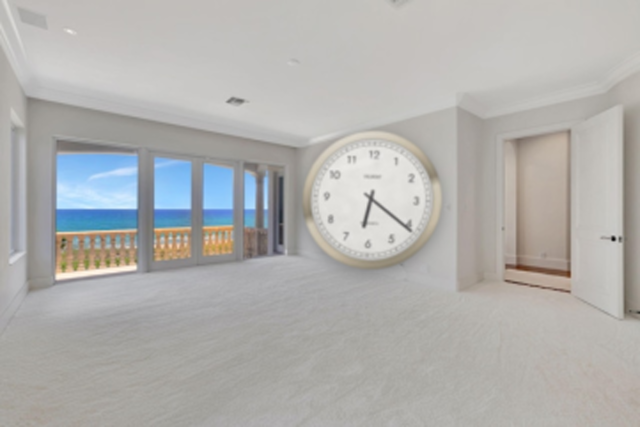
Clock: 6:21
